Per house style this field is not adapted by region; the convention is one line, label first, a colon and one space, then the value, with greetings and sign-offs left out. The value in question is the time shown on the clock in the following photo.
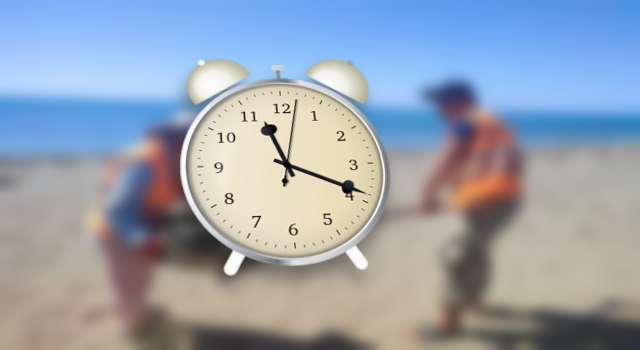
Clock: 11:19:02
